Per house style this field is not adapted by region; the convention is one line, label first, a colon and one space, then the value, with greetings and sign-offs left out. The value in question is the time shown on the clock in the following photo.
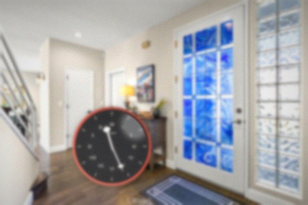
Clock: 11:26
